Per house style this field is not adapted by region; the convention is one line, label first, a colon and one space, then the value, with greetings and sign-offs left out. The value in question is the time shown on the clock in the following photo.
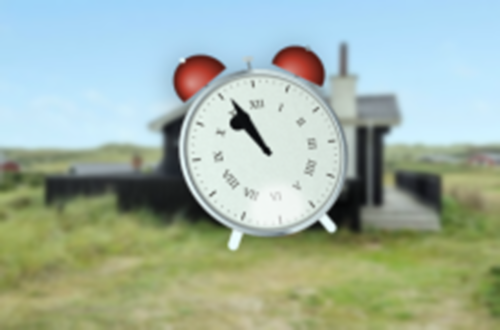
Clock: 10:56
